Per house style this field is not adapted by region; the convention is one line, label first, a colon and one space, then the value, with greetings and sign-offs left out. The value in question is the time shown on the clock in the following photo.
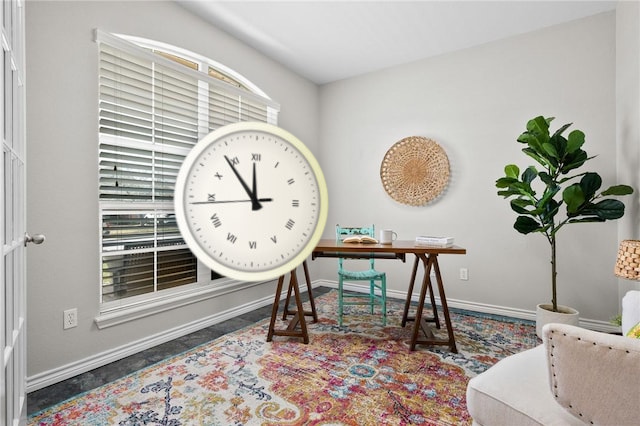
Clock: 11:53:44
